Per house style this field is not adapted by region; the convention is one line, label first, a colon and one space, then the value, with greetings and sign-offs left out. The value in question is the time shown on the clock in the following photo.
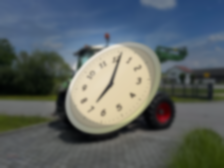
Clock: 7:01
